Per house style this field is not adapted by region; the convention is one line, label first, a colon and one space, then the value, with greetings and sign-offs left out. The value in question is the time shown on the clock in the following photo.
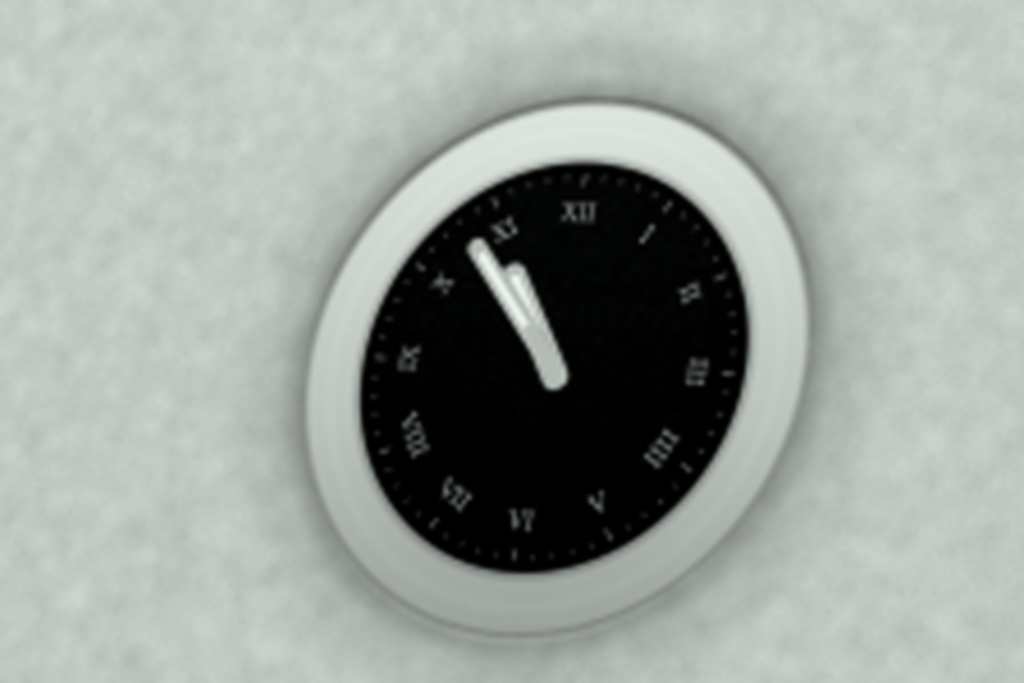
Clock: 10:53
